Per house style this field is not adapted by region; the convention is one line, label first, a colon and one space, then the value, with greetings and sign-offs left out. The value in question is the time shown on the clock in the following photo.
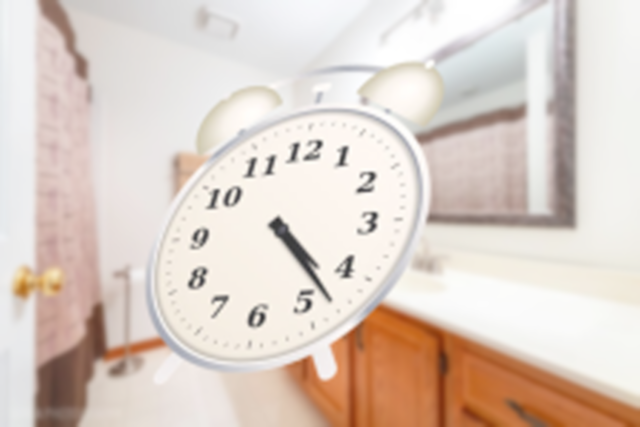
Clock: 4:23
